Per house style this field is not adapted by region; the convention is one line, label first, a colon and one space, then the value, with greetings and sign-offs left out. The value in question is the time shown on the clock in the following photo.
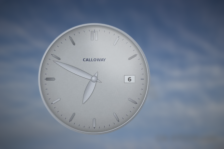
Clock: 6:49
